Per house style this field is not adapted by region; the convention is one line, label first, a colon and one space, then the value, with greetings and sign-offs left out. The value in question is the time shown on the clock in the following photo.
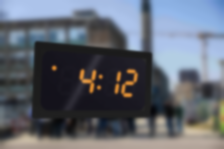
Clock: 4:12
